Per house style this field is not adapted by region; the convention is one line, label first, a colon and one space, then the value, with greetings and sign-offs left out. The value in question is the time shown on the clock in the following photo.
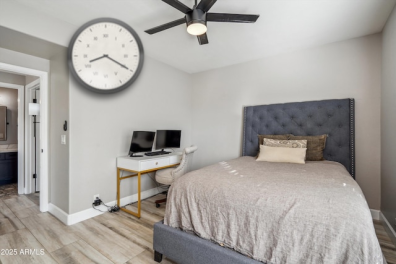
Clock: 8:20
